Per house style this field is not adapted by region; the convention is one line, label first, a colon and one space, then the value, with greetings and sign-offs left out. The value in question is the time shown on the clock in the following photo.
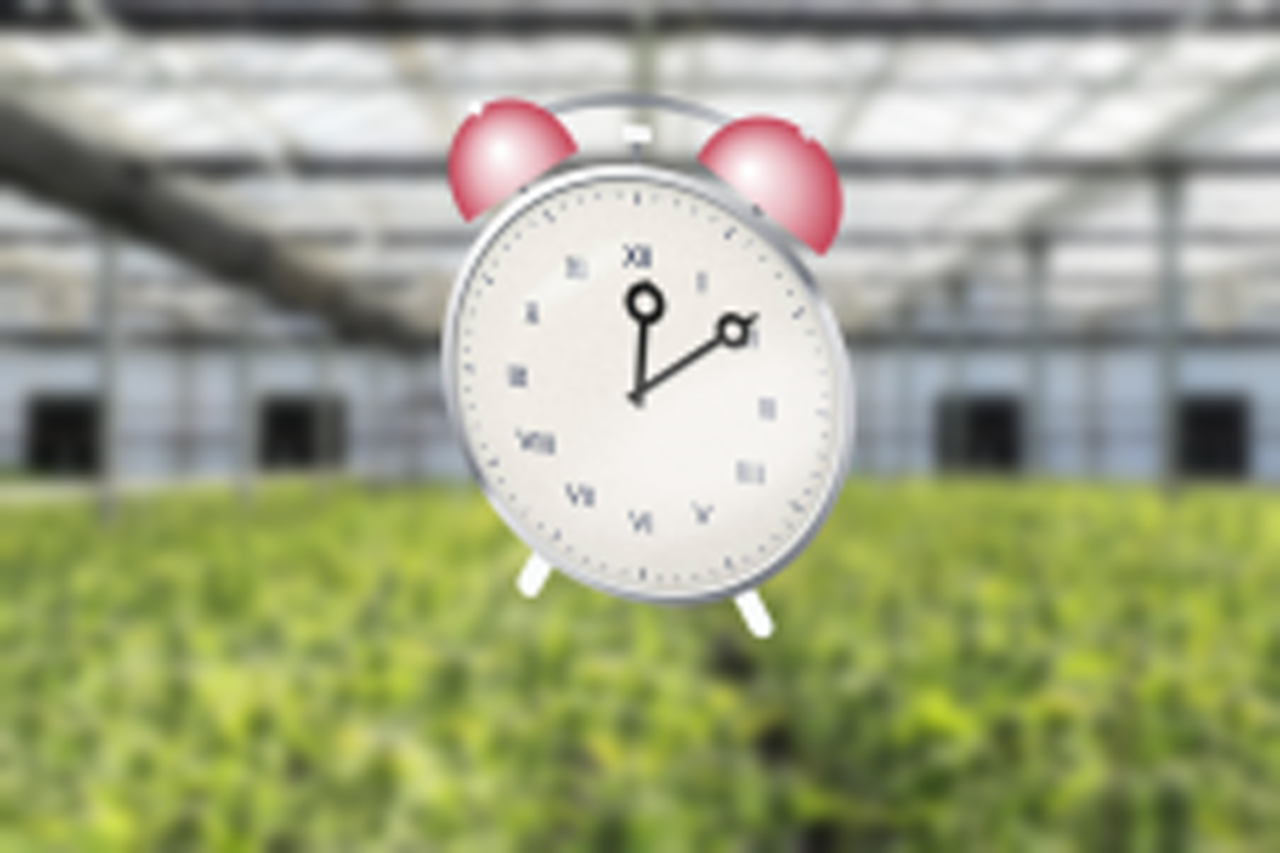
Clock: 12:09
